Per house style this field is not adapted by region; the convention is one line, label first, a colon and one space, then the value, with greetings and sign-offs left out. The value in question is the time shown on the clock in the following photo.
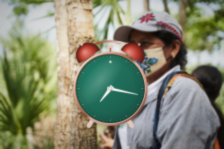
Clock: 7:17
